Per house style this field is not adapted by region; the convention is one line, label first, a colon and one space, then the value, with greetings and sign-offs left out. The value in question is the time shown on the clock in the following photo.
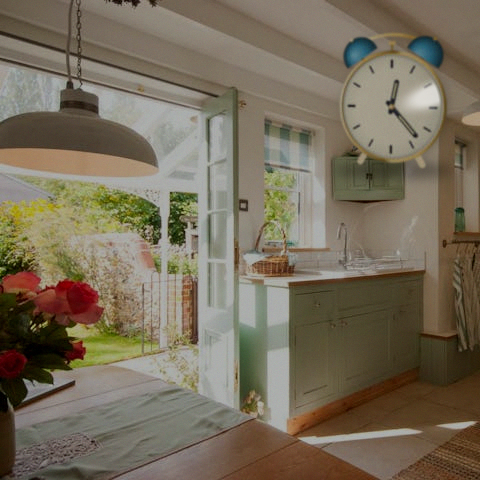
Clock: 12:23
